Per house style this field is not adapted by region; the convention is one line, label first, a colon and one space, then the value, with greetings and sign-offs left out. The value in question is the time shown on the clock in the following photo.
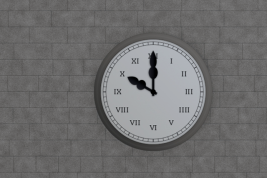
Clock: 10:00
